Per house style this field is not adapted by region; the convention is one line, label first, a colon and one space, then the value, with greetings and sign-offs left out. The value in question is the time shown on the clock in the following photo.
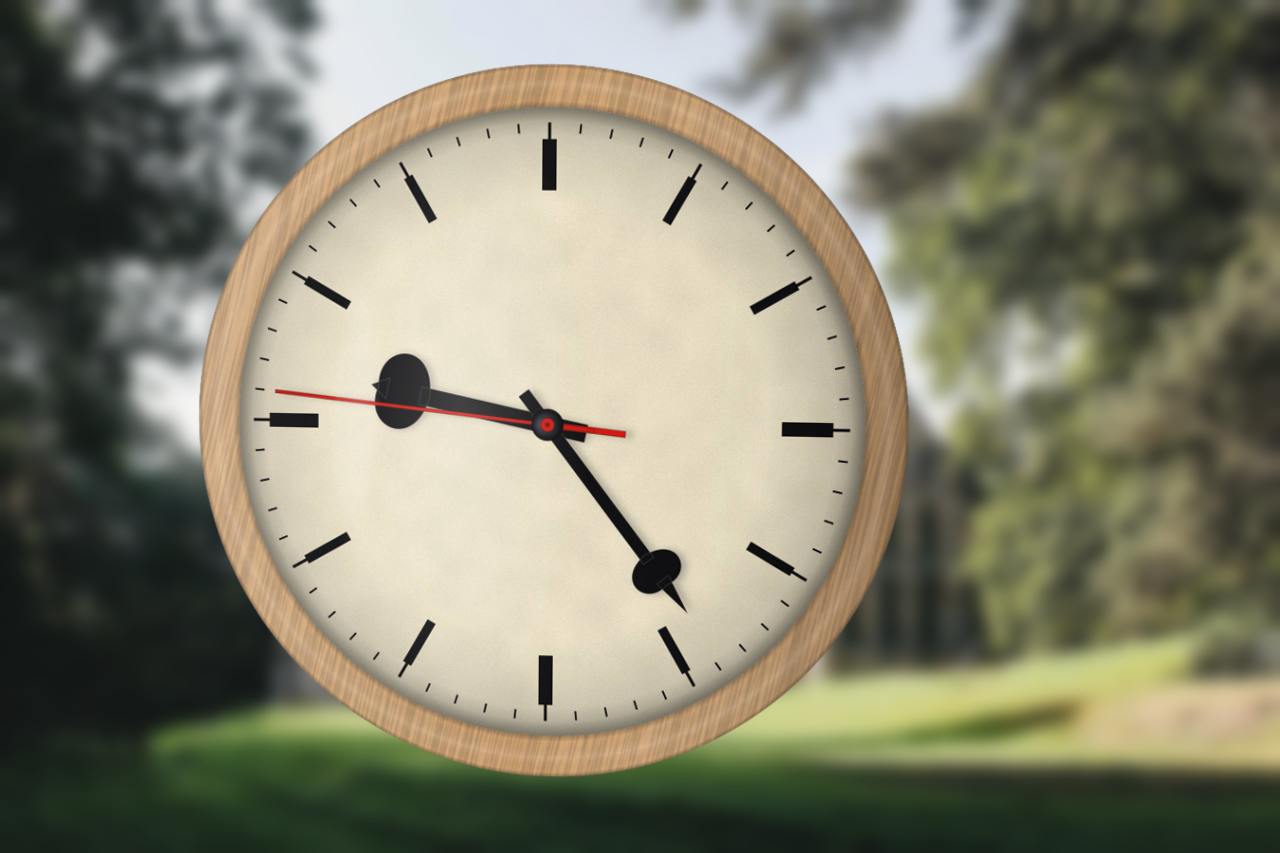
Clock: 9:23:46
